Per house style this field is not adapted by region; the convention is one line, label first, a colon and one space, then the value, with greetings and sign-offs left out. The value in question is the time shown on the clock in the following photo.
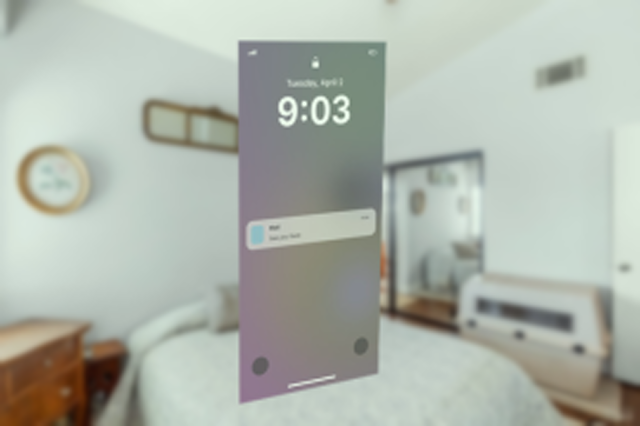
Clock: 9:03
